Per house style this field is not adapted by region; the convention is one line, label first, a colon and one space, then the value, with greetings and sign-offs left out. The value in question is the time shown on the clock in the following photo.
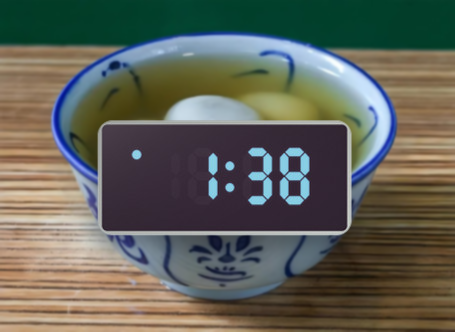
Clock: 1:38
